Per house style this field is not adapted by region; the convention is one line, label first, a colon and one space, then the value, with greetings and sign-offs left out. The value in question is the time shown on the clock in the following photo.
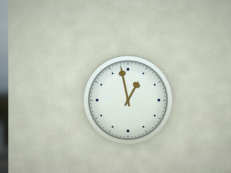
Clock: 12:58
